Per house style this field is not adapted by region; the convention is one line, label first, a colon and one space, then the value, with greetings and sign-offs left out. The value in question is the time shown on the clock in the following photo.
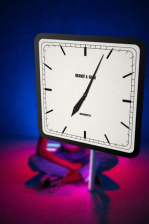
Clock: 7:04
